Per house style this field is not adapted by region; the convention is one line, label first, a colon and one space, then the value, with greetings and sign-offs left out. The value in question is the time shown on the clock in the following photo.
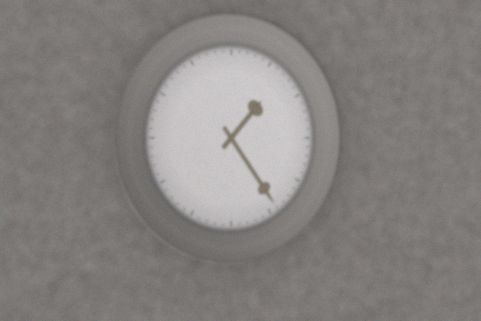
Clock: 1:24
